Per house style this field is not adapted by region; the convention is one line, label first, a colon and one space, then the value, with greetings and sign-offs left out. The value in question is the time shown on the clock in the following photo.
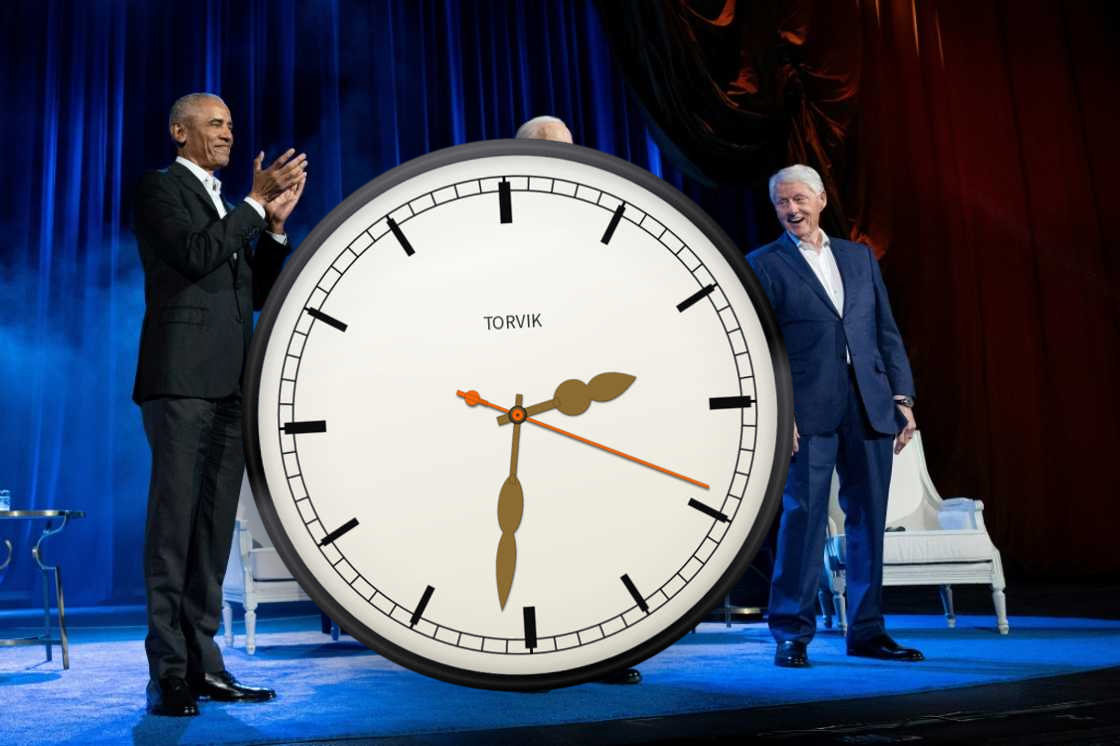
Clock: 2:31:19
